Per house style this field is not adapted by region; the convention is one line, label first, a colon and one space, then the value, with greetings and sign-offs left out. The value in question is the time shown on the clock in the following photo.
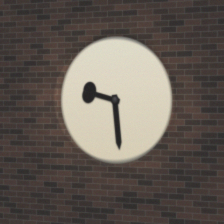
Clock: 9:29
